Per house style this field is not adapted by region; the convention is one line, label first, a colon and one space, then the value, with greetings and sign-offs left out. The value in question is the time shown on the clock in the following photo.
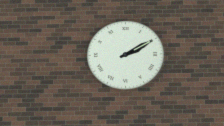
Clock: 2:10
